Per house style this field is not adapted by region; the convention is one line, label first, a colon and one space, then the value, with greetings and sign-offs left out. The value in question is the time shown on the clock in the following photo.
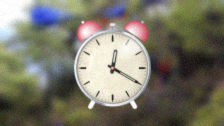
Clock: 12:20
